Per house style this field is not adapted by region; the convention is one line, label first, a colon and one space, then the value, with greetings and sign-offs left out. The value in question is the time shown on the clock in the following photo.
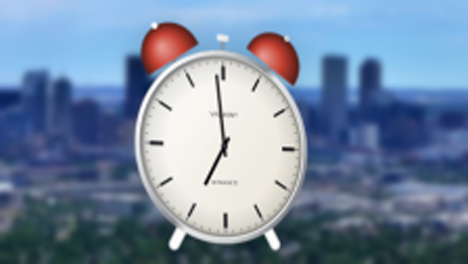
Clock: 6:59
